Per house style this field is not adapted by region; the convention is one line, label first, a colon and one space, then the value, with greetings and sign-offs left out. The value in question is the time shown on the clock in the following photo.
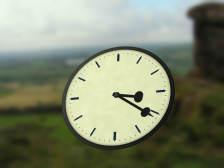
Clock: 3:21
